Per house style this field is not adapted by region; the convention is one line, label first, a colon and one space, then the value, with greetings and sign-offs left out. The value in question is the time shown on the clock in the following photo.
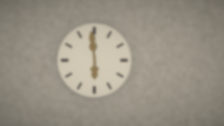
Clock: 5:59
